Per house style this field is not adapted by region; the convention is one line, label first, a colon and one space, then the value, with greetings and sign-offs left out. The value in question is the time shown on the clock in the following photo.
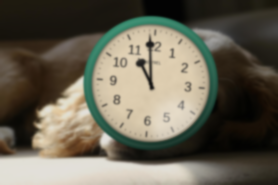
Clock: 10:59
